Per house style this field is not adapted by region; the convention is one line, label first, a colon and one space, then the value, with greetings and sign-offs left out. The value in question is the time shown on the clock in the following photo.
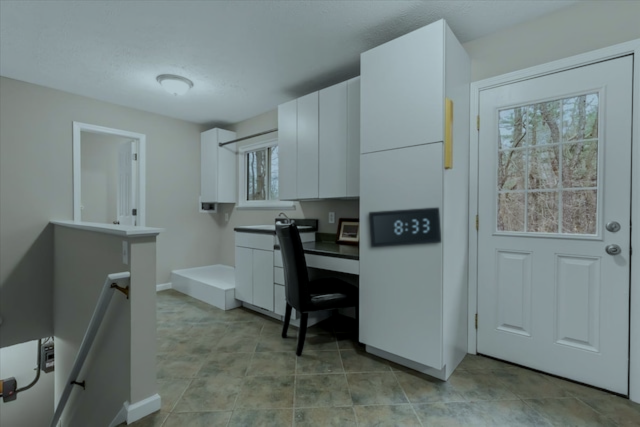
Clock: 8:33
